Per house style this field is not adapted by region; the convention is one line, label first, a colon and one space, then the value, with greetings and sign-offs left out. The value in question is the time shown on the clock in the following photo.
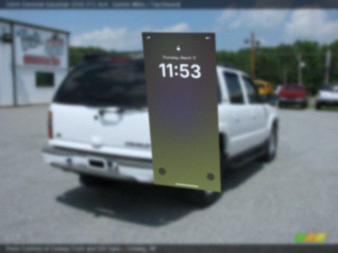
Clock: 11:53
